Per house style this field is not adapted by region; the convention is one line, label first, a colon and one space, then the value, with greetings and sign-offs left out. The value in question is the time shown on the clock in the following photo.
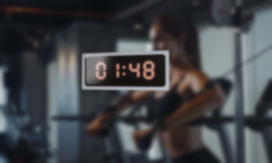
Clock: 1:48
